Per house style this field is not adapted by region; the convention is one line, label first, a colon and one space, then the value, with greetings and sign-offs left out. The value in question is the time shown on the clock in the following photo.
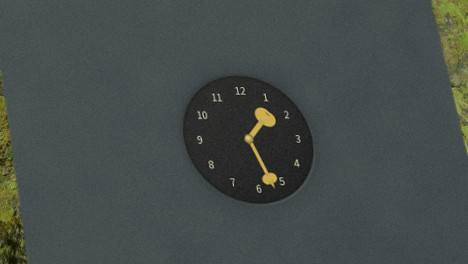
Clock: 1:27
